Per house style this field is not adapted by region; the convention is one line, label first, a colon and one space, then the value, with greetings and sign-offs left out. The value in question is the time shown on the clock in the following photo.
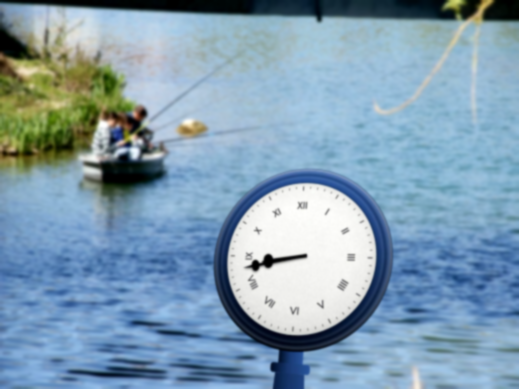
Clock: 8:43
